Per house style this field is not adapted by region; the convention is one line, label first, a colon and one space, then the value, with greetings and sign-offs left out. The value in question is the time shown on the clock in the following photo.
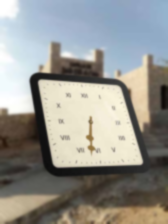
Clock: 6:32
